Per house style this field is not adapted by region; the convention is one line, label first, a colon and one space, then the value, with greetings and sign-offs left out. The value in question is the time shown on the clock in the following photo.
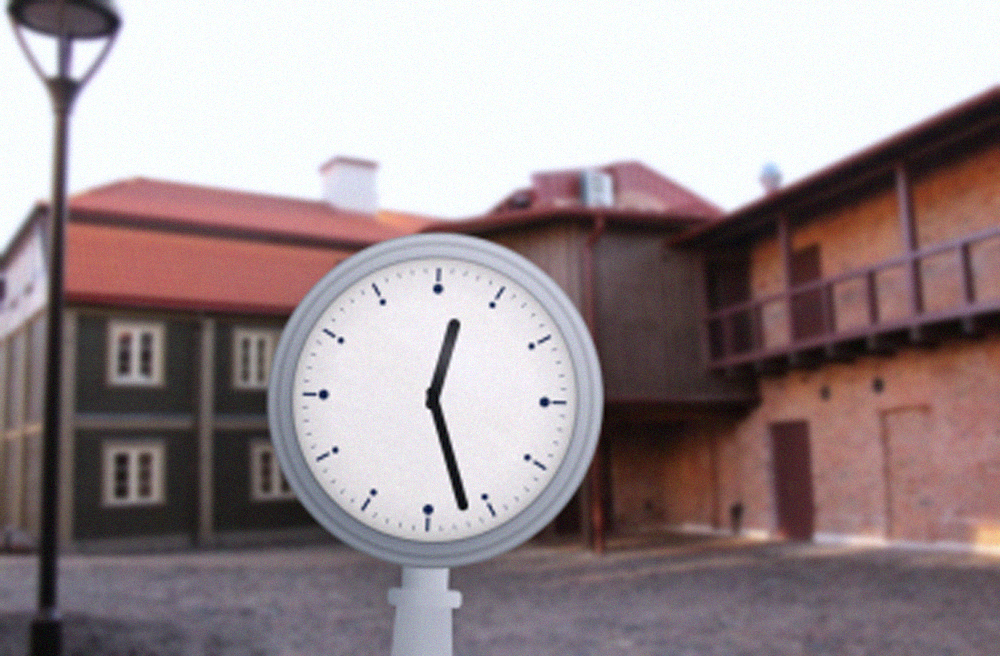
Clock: 12:27
